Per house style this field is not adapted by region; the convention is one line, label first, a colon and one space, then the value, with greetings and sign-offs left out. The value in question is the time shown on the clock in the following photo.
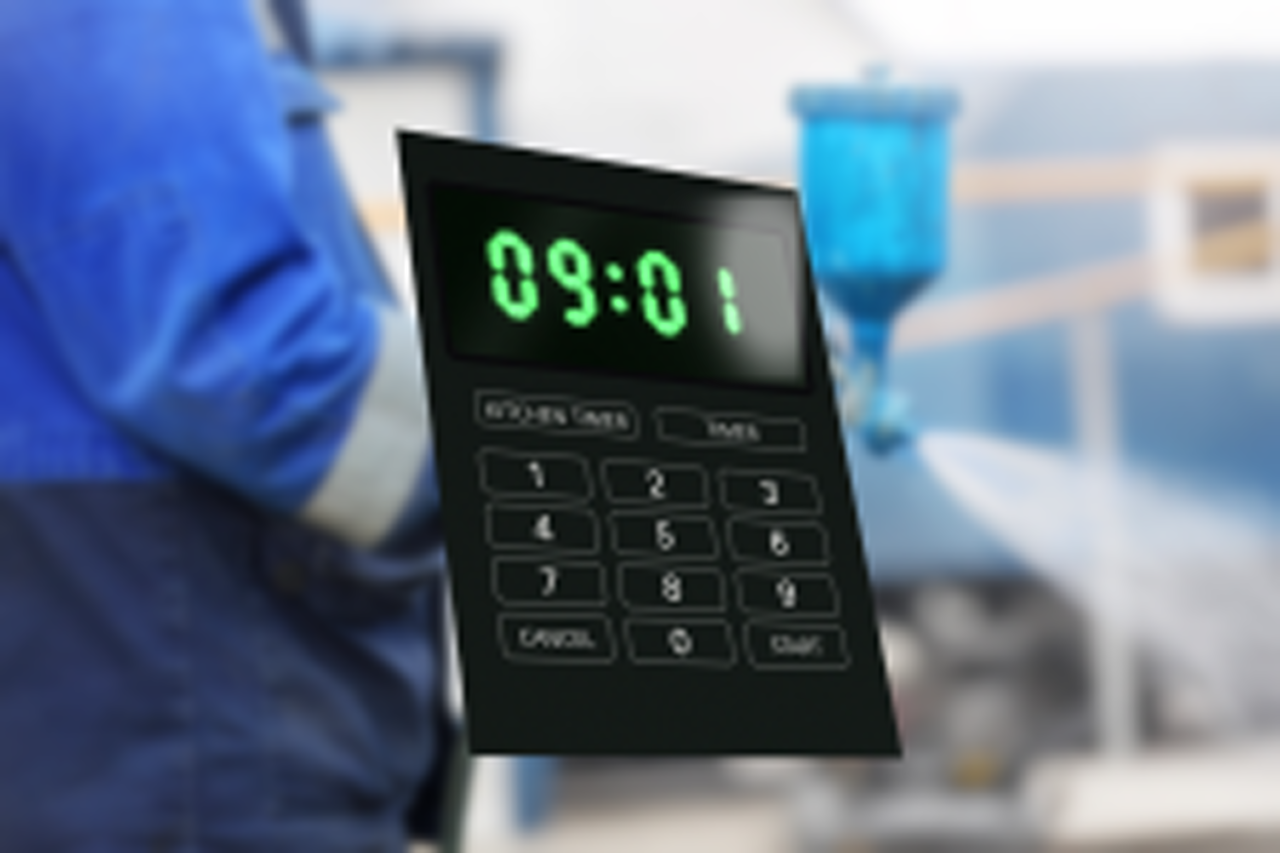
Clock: 9:01
